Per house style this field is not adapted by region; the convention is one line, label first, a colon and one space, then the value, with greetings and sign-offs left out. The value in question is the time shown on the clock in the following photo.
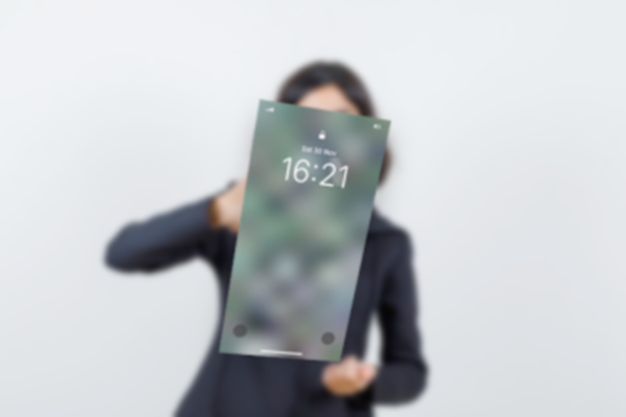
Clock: 16:21
